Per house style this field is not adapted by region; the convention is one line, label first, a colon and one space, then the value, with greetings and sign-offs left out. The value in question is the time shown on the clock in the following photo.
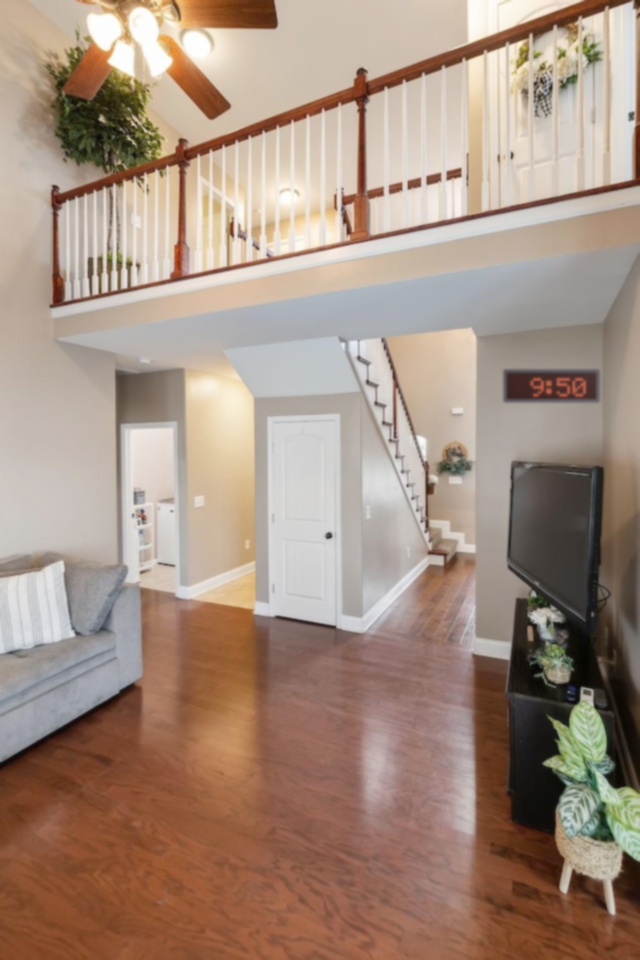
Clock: 9:50
